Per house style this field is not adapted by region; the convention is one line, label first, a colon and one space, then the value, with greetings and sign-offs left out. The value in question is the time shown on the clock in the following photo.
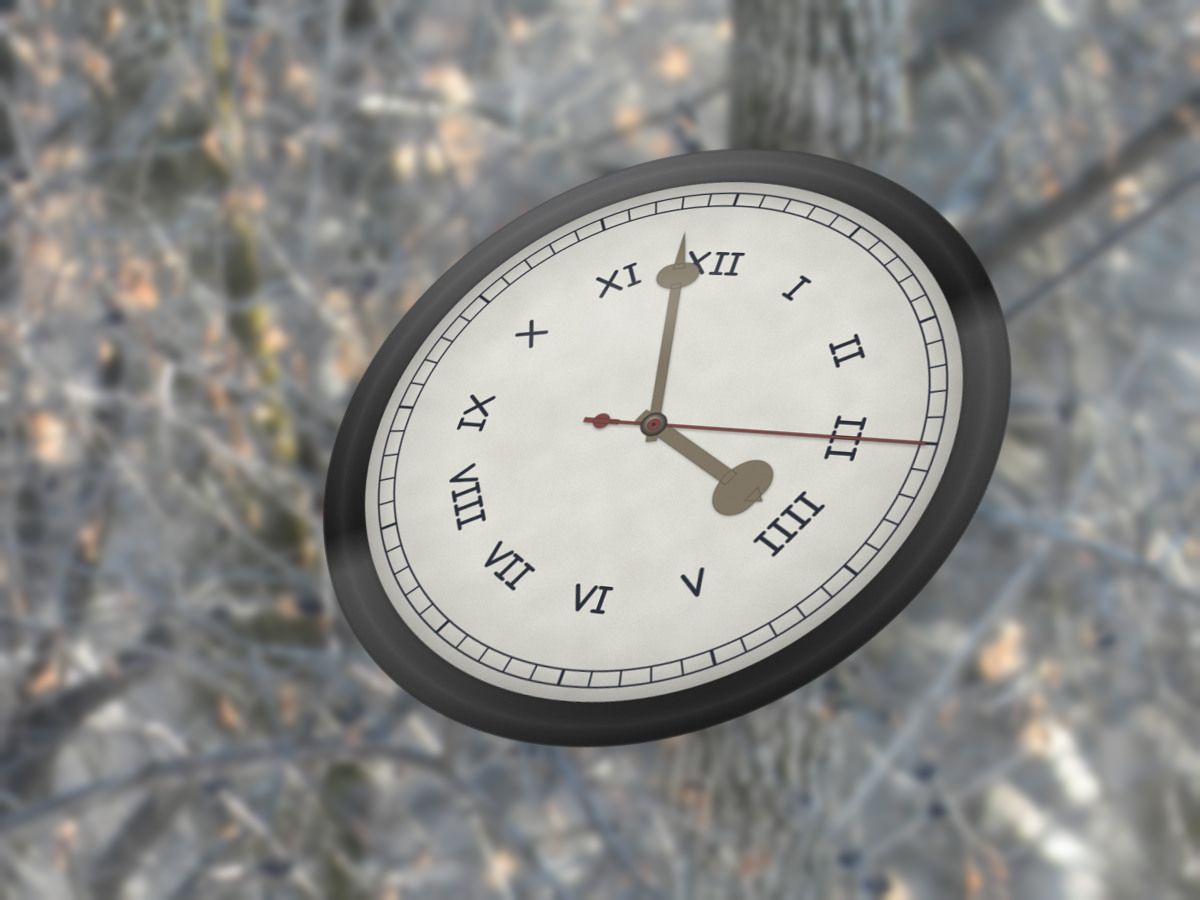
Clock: 3:58:15
